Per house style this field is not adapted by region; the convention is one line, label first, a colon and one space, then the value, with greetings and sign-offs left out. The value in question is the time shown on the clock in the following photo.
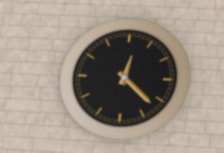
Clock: 12:22
